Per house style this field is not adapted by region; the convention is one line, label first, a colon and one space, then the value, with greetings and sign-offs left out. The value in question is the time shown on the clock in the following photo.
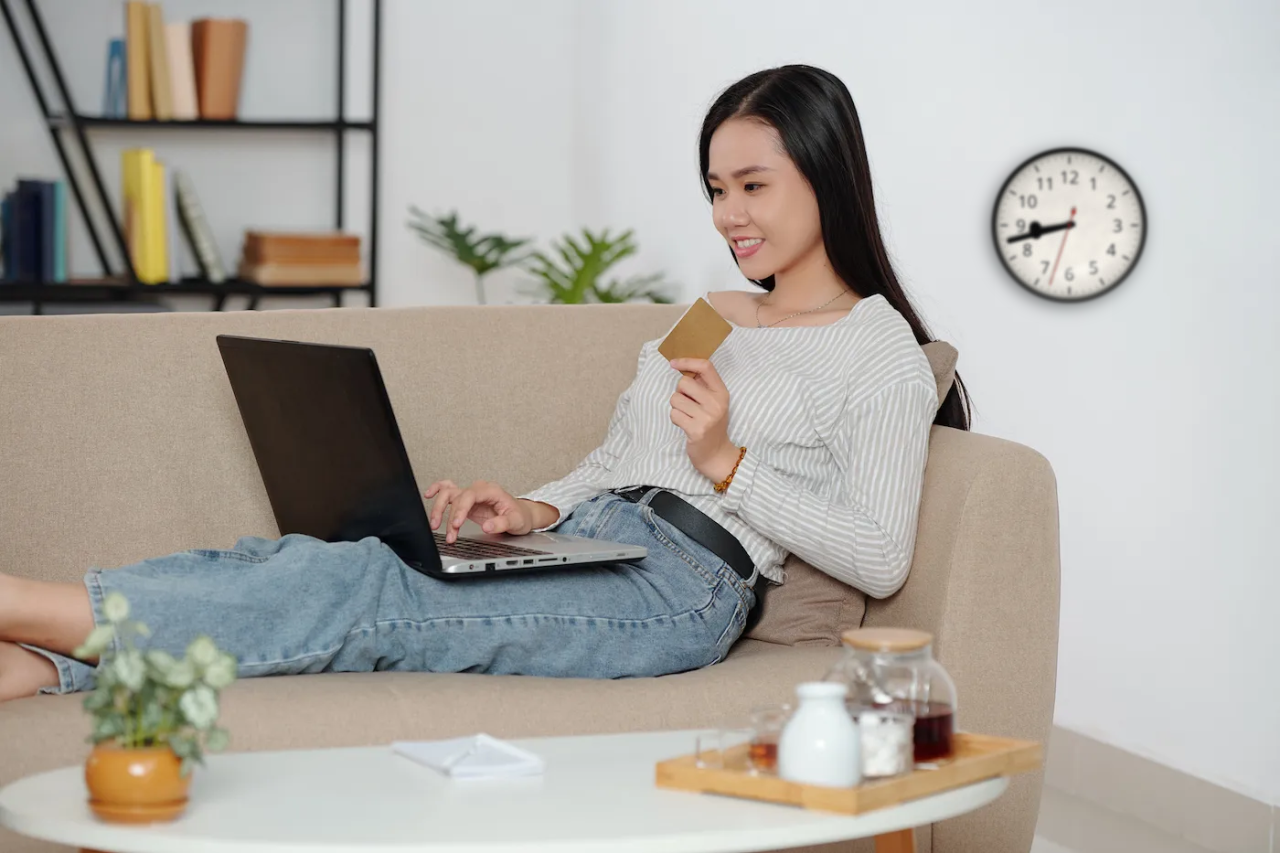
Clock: 8:42:33
